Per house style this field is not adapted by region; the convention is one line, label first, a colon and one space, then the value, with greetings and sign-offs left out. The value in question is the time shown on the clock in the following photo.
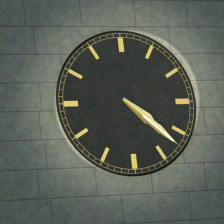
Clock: 4:22
